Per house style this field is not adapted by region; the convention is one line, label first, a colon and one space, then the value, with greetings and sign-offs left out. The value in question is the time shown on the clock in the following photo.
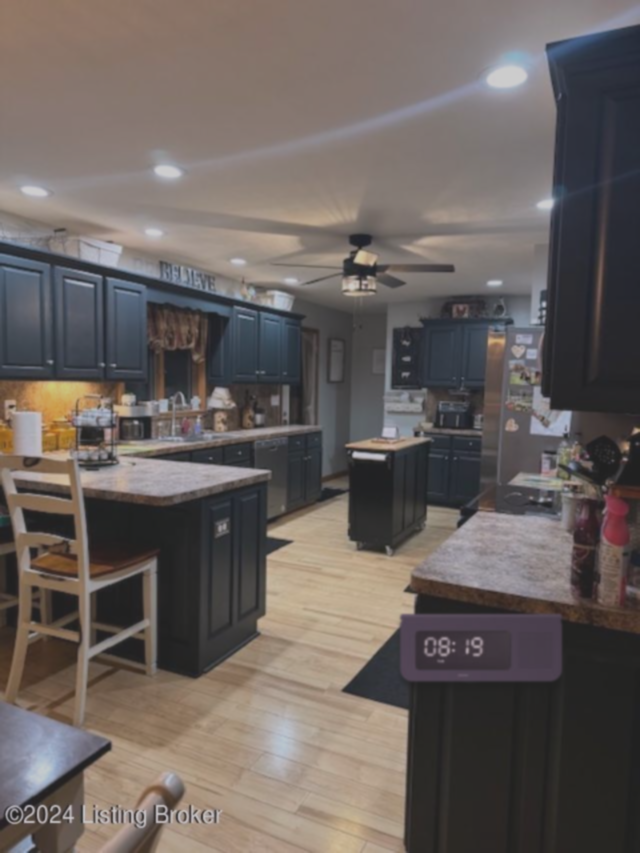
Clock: 8:19
